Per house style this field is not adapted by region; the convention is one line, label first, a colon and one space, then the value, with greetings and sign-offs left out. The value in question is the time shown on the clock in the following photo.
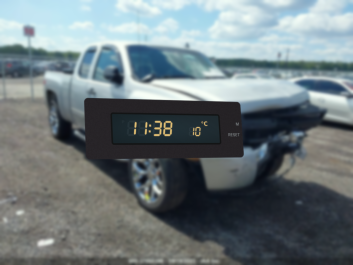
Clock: 11:38
